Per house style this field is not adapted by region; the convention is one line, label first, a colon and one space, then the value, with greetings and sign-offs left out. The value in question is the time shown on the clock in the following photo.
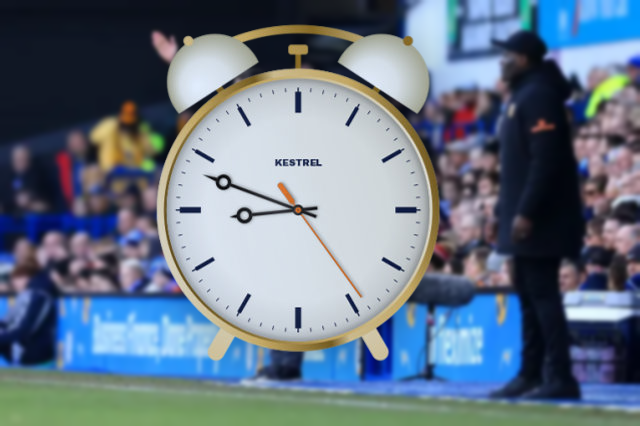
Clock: 8:48:24
